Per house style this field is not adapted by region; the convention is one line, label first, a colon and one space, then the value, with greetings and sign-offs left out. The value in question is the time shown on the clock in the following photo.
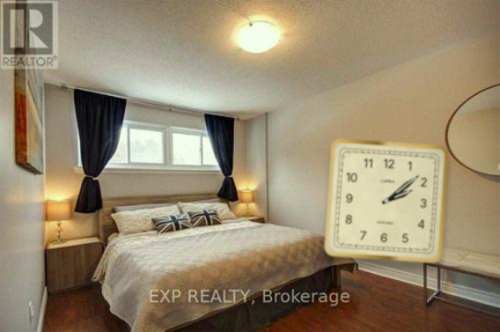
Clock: 2:08
